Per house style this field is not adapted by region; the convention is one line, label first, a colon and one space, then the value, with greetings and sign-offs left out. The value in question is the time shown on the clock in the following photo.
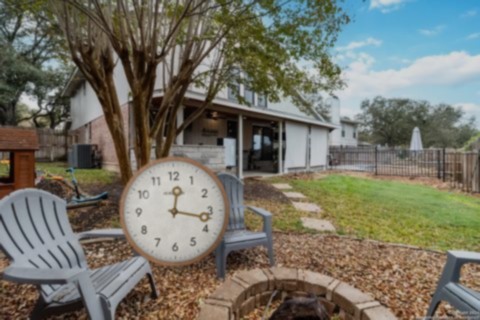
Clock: 12:17
